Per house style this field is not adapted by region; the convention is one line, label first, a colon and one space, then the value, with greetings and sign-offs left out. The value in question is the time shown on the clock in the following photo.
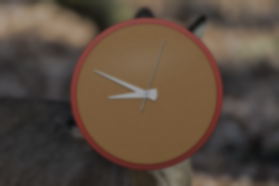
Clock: 8:49:03
